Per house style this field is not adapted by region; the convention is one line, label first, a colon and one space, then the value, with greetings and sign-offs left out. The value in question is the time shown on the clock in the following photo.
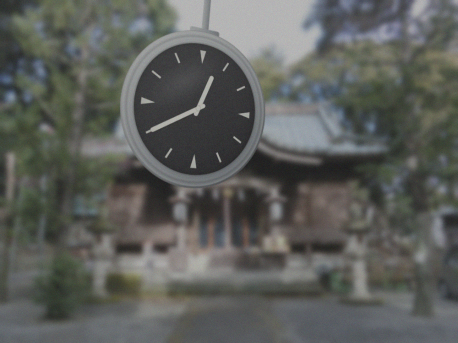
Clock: 12:40
